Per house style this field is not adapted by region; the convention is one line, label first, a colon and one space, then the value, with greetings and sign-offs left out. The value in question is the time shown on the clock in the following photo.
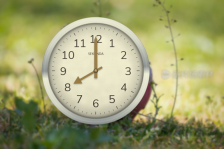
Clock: 8:00
